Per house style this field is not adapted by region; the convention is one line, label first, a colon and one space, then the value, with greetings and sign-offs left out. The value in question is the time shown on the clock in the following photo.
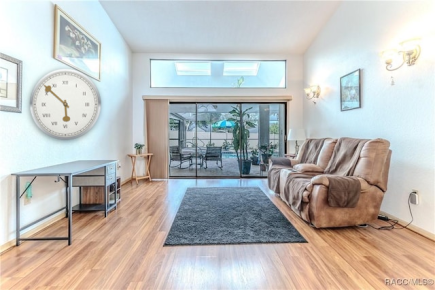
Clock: 5:52
